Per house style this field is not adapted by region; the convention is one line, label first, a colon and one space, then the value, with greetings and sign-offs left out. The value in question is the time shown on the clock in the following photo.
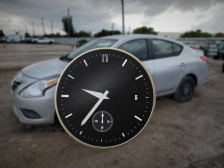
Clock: 9:36
